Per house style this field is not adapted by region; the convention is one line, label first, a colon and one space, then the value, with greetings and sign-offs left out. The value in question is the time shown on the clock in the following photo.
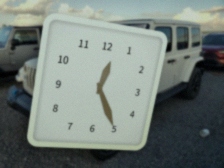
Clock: 12:25
